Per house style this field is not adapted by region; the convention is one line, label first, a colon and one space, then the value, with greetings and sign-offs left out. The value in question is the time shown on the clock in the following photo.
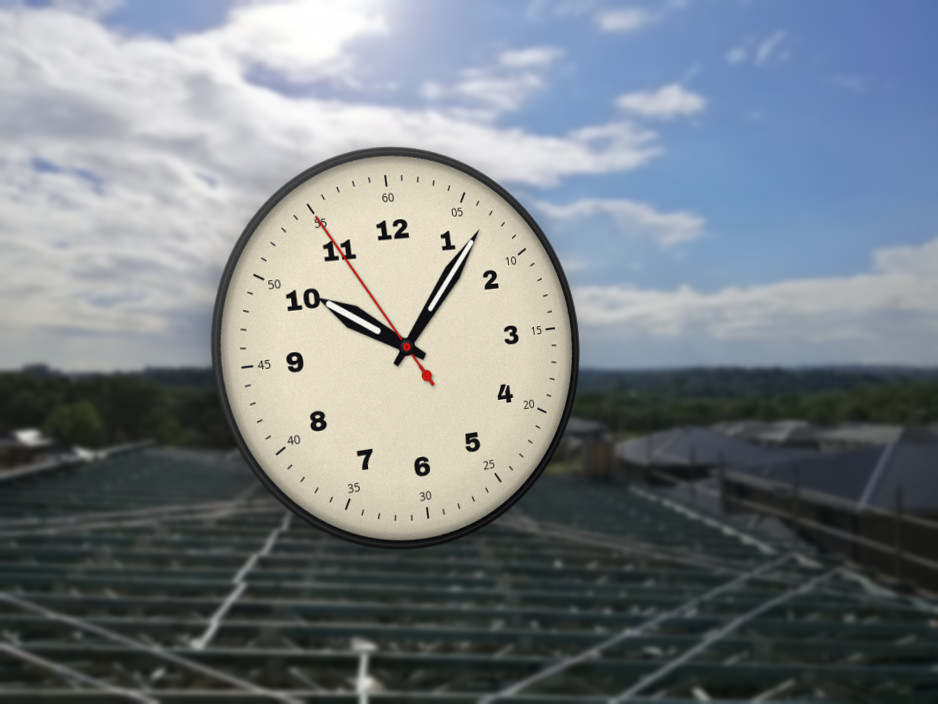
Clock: 10:06:55
